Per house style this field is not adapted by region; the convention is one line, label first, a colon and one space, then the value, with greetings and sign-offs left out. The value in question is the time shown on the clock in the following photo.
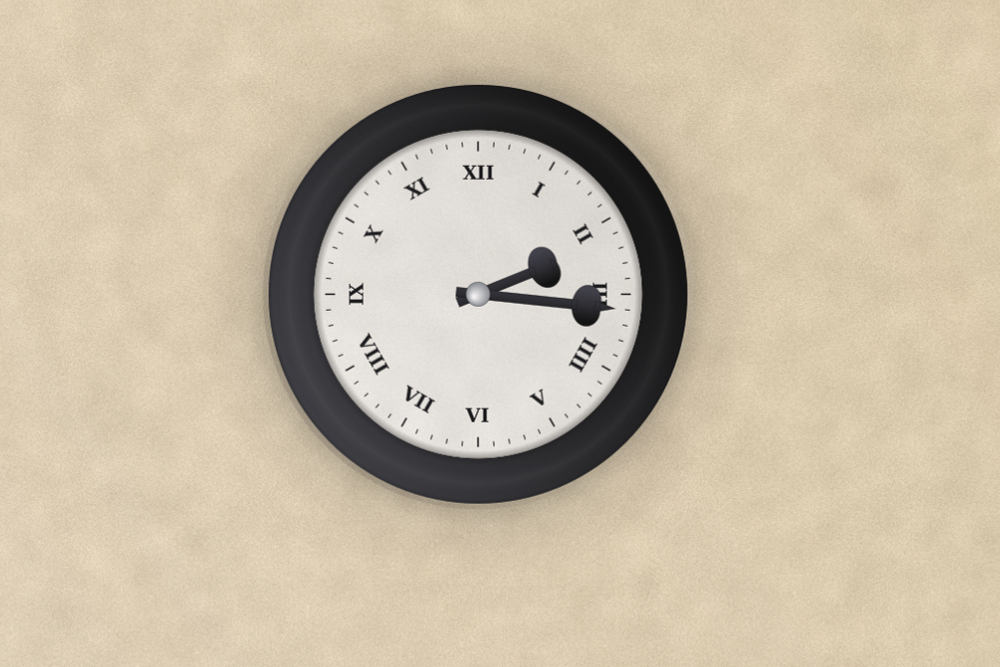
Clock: 2:16
